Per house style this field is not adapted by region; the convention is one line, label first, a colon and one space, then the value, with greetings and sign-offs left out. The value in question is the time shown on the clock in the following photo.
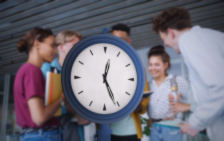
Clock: 12:26
